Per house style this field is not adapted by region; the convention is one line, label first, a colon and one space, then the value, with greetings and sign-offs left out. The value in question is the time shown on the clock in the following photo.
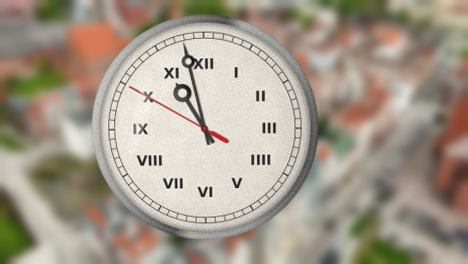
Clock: 10:57:50
